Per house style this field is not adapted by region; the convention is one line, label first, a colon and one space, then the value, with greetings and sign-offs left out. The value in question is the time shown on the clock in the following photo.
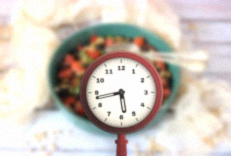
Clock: 5:43
